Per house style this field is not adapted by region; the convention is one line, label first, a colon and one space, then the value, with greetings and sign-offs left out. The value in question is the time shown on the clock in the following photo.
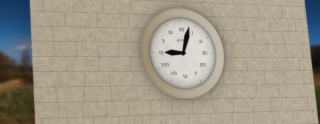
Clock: 9:03
